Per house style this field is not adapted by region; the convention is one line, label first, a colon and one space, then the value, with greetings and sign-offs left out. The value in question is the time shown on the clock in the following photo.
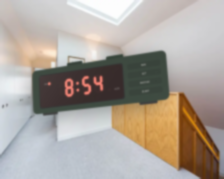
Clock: 8:54
